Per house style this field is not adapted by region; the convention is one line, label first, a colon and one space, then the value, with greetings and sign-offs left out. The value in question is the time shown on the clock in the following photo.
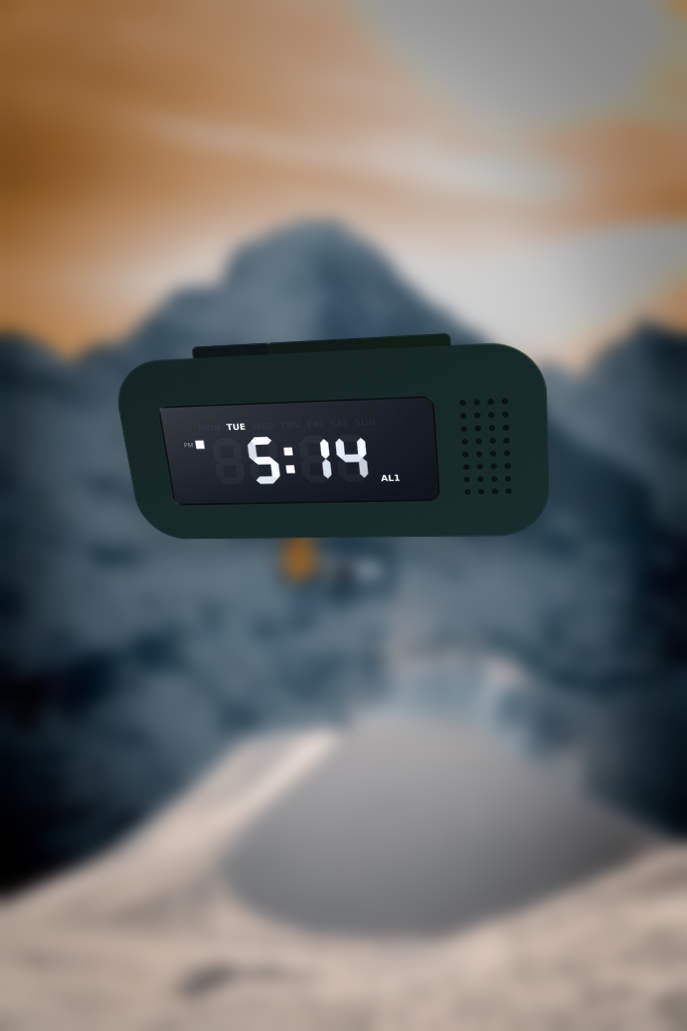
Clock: 5:14
